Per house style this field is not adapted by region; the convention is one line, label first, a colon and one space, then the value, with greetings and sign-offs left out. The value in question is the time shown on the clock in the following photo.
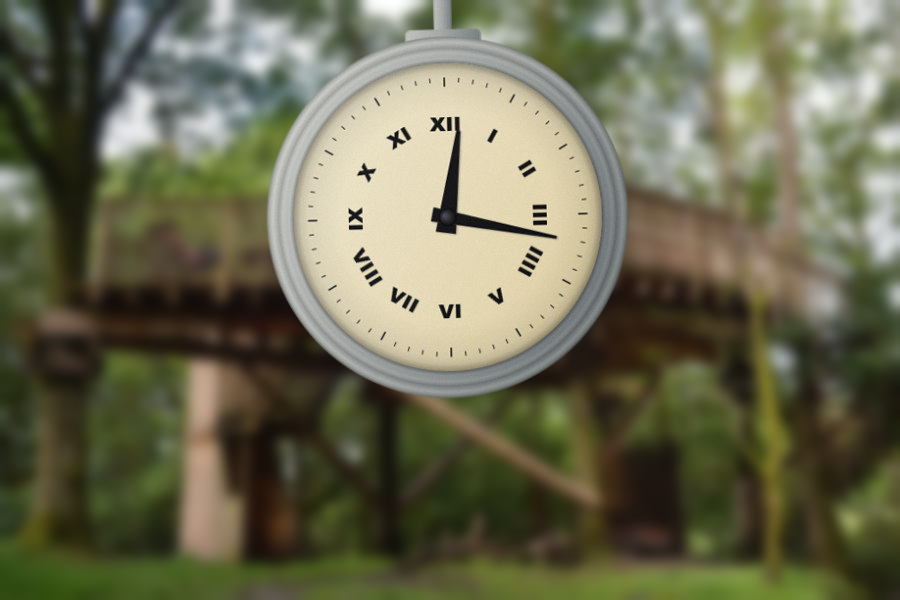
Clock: 12:17
